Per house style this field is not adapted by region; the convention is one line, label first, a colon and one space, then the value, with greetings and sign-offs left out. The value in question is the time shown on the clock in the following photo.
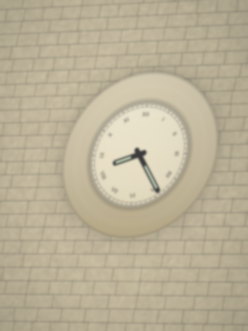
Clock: 8:24
